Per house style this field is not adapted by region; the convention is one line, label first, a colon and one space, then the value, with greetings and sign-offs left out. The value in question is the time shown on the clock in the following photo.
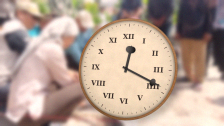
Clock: 12:19
